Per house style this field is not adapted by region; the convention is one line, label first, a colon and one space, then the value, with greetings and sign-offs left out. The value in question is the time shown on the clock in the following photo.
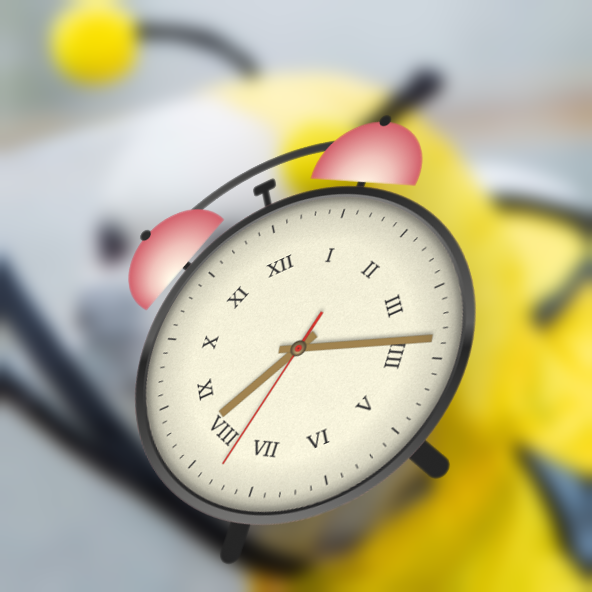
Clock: 8:18:38
